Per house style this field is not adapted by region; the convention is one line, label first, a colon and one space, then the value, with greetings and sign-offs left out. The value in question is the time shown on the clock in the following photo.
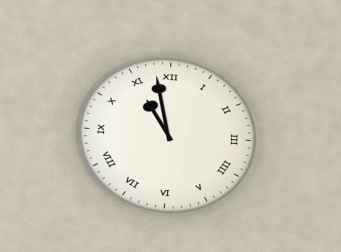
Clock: 10:58
